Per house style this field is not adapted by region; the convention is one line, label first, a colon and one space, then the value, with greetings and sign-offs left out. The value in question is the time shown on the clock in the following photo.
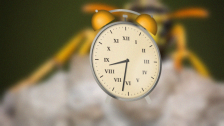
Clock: 8:32
